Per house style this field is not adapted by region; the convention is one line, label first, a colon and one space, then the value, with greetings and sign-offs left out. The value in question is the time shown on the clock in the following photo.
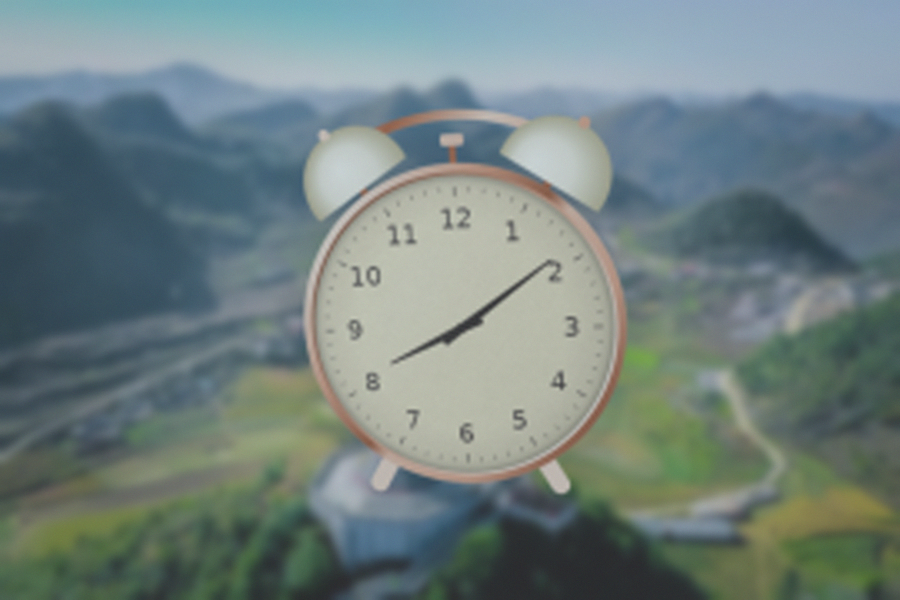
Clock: 8:09
